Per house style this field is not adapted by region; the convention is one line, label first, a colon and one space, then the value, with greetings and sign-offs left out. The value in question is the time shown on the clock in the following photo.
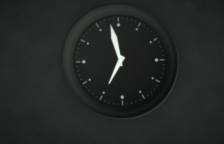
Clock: 6:58
